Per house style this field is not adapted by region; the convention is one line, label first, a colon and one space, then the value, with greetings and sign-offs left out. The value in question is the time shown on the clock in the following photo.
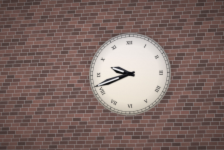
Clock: 9:42
